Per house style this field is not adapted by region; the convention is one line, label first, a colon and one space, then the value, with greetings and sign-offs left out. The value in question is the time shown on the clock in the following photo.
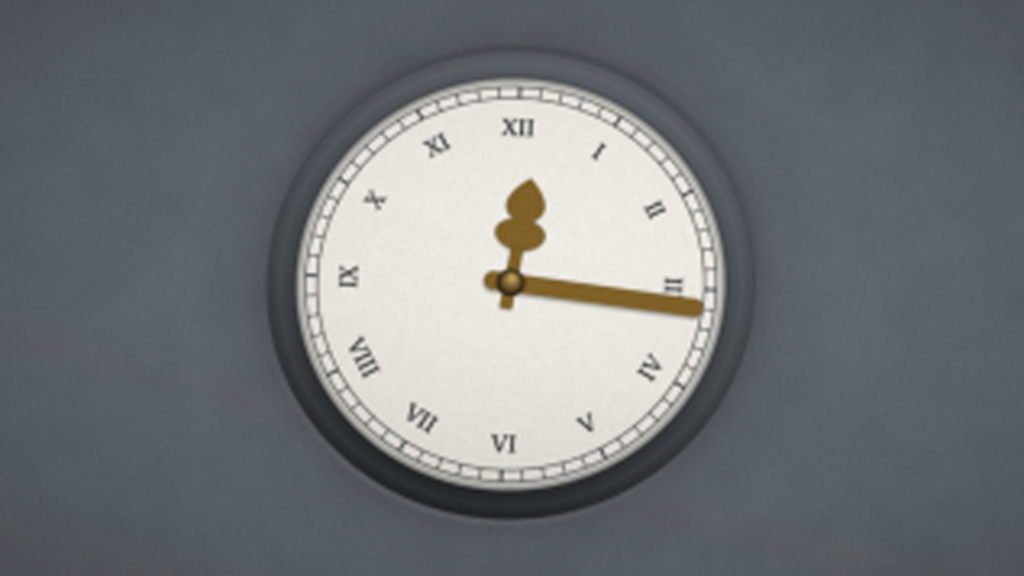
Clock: 12:16
